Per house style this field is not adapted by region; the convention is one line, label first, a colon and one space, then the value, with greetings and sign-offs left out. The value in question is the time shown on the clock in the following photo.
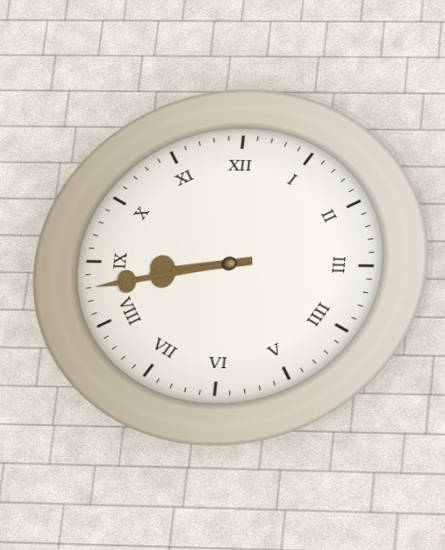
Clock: 8:43
